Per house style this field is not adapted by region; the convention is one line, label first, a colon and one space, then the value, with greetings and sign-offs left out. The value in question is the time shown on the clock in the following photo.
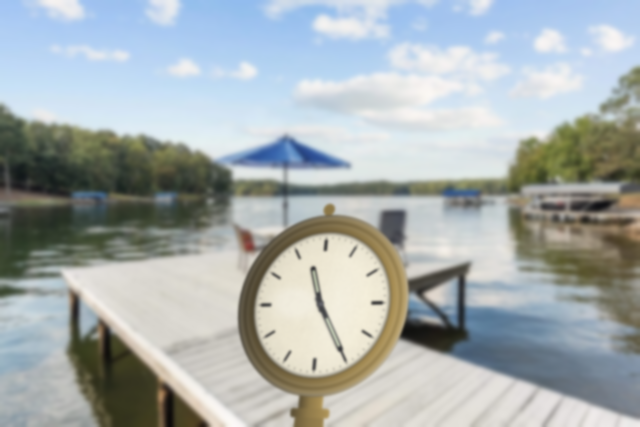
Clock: 11:25
